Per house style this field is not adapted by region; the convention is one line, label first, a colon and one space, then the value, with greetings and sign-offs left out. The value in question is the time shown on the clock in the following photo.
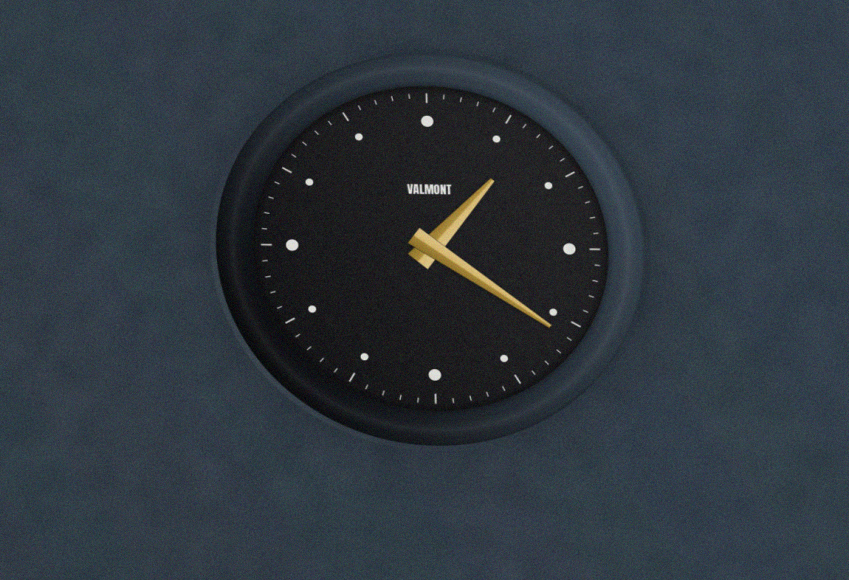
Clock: 1:21
